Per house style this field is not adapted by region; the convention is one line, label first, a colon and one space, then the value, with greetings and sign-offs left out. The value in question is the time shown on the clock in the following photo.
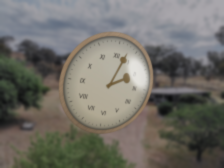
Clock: 2:03
